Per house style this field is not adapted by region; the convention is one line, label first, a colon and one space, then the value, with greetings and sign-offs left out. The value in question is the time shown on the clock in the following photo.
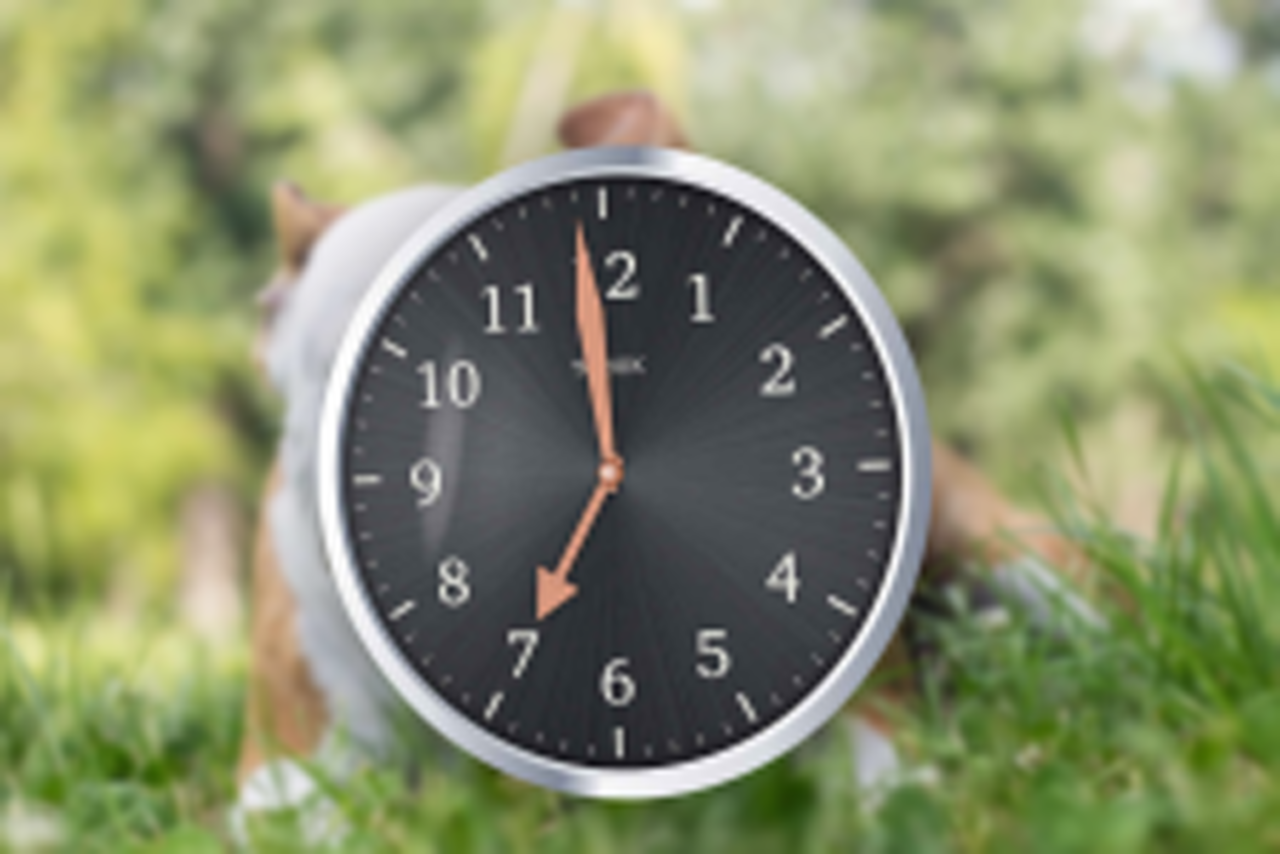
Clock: 6:59
